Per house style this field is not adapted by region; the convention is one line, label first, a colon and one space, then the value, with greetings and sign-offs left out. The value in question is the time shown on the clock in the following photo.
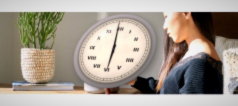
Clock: 5:59
